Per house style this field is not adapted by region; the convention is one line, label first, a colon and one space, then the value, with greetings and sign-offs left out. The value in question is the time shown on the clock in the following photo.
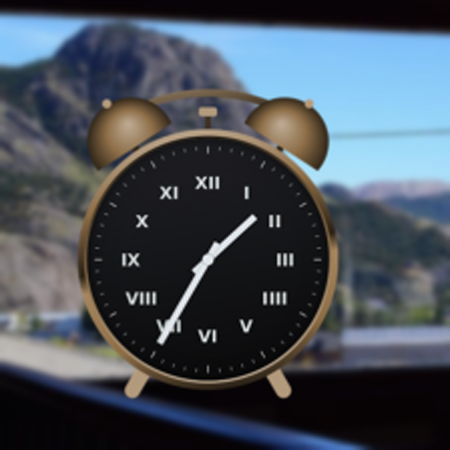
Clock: 1:35
